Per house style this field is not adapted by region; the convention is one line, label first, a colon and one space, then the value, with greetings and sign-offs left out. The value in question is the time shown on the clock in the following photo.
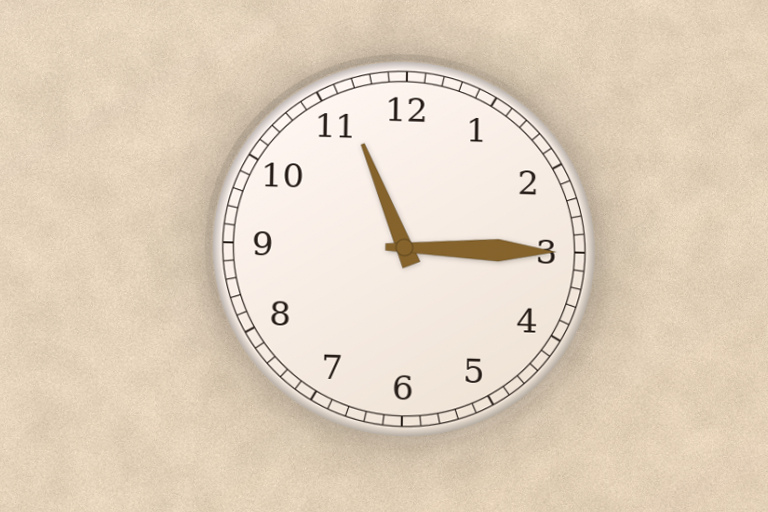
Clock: 11:15
